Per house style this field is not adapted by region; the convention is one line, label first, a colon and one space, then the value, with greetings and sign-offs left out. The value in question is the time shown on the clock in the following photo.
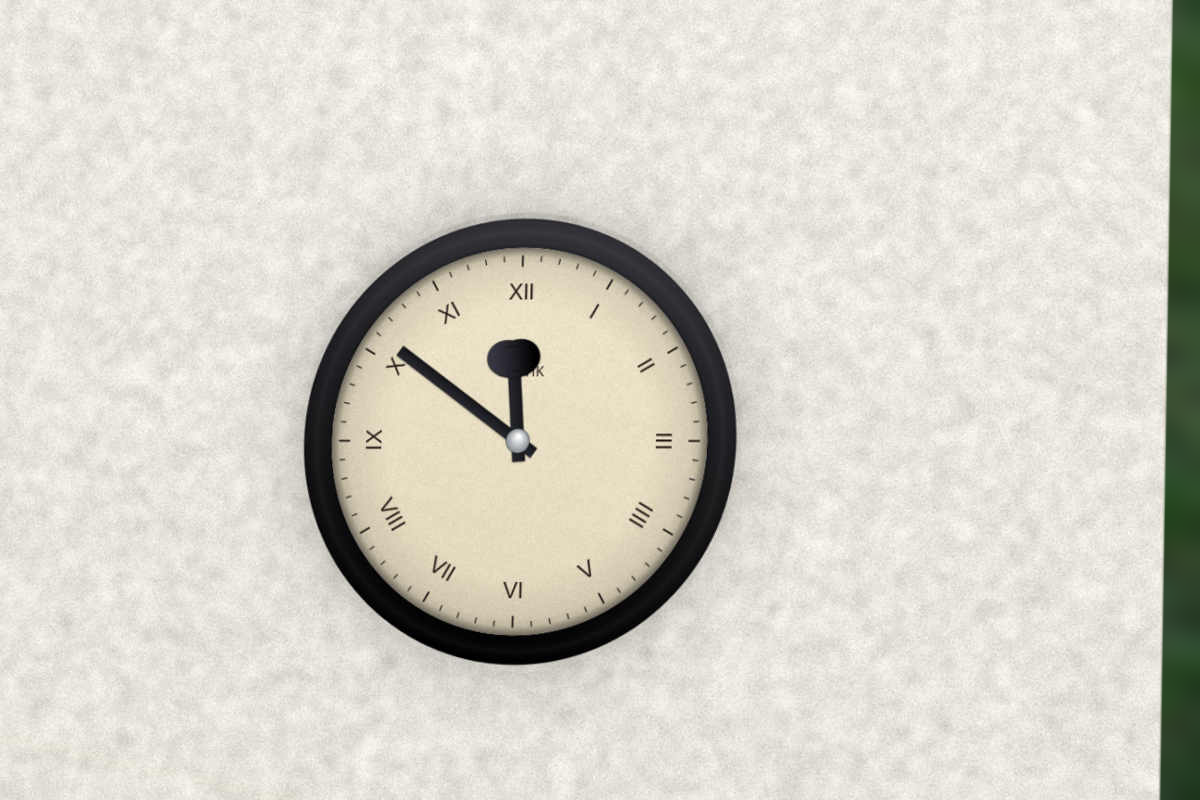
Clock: 11:51
